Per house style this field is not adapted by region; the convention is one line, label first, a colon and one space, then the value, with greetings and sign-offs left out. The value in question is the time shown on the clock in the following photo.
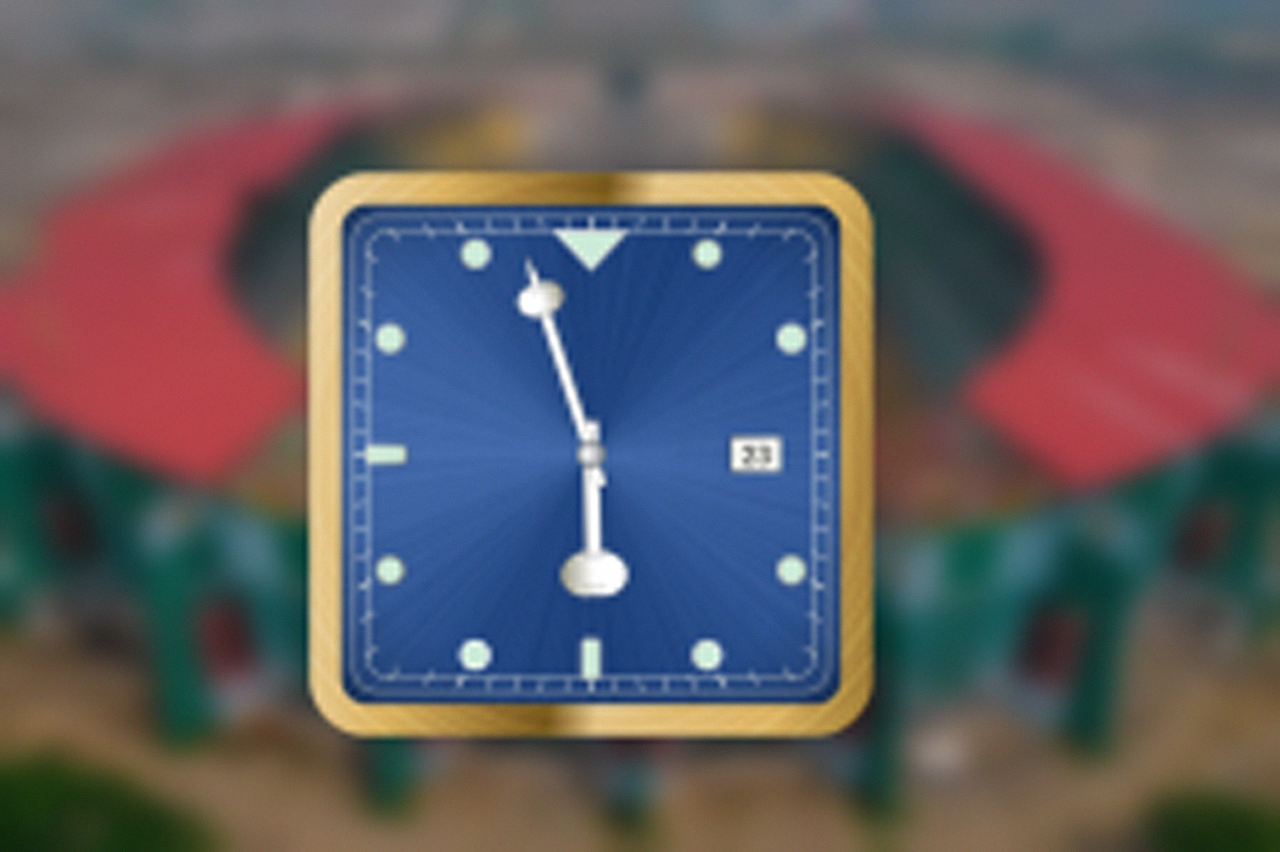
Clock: 5:57
